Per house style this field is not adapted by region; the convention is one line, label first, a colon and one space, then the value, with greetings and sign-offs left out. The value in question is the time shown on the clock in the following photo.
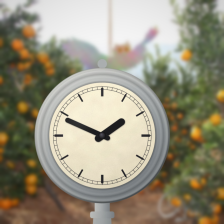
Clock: 1:49
